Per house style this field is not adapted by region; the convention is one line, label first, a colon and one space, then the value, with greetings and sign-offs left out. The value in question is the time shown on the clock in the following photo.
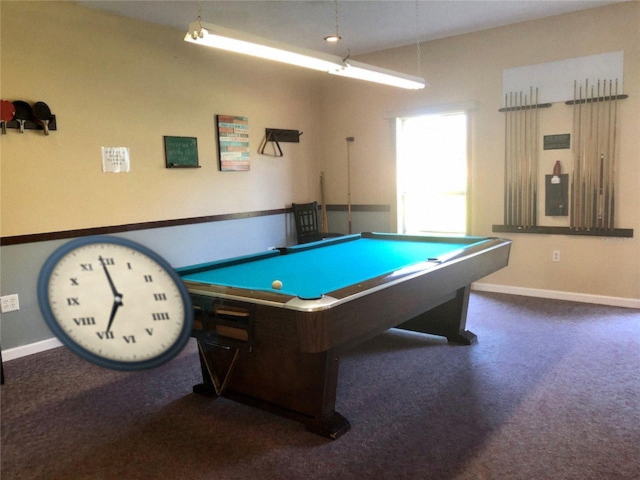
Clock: 6:59
